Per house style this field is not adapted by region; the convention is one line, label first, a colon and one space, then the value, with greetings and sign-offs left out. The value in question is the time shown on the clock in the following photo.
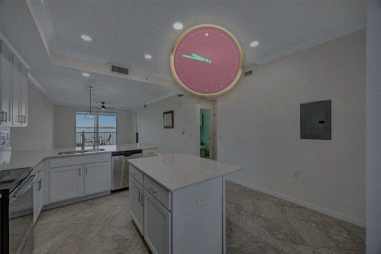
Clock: 9:47
